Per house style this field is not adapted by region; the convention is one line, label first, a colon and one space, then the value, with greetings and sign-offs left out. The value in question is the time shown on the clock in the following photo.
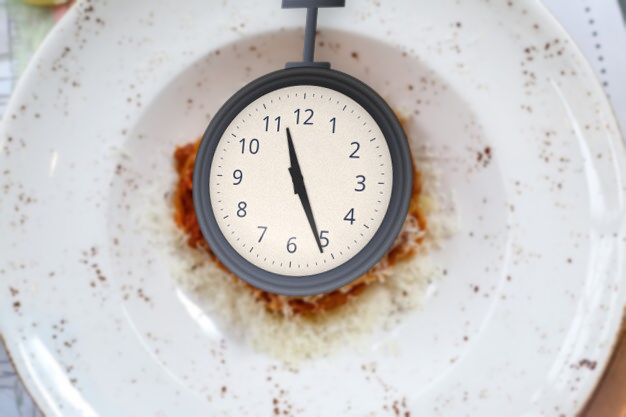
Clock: 11:26
